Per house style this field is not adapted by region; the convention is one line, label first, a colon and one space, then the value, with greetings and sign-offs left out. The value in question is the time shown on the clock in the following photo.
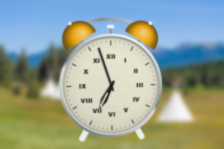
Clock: 6:57
